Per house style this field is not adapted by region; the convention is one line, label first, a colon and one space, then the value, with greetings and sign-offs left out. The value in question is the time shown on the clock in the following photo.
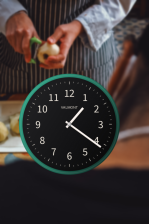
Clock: 1:21
